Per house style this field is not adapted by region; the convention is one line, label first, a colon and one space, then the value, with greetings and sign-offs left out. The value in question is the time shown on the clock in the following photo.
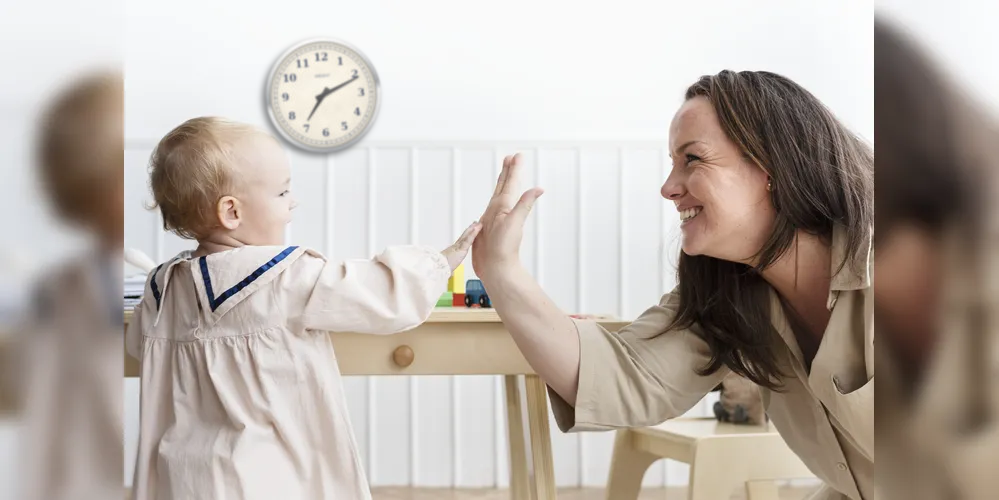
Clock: 7:11
